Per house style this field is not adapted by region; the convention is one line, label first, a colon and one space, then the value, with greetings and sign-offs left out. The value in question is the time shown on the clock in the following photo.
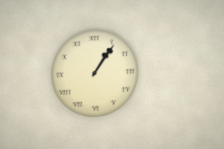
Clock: 1:06
